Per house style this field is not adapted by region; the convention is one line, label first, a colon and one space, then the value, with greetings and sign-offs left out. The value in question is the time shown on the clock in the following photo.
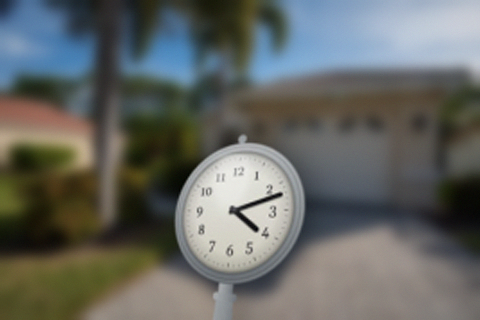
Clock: 4:12
